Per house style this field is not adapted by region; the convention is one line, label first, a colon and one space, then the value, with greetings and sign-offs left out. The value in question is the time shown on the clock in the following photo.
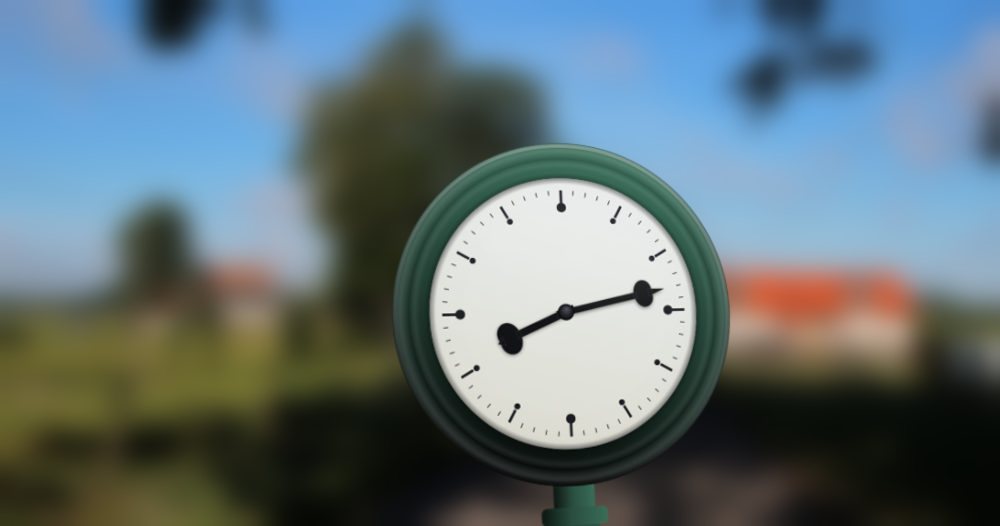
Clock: 8:13
